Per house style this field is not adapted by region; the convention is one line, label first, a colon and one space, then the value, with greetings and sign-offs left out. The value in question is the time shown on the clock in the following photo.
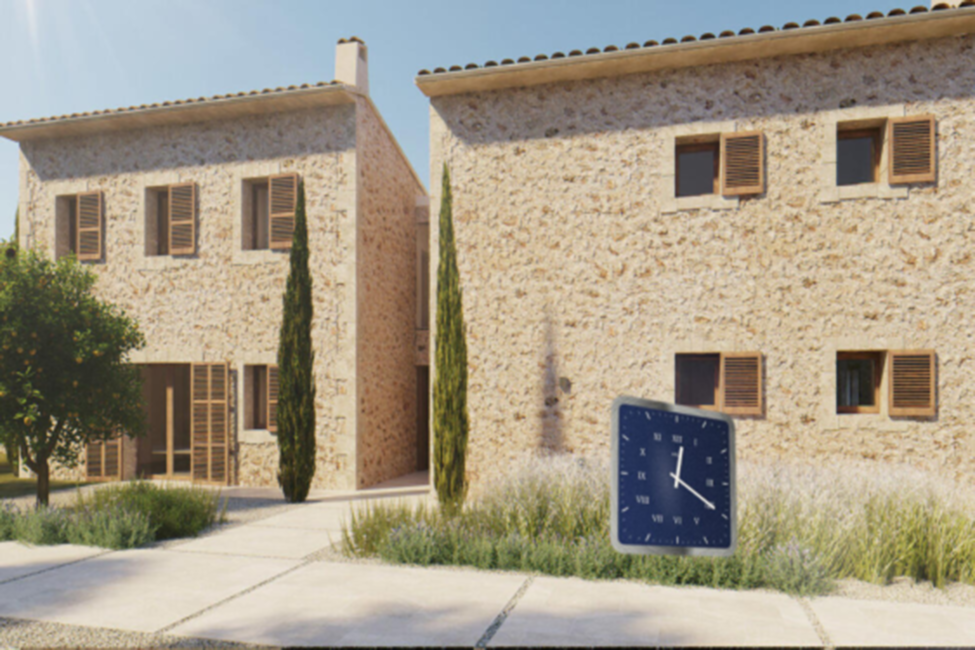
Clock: 12:20
